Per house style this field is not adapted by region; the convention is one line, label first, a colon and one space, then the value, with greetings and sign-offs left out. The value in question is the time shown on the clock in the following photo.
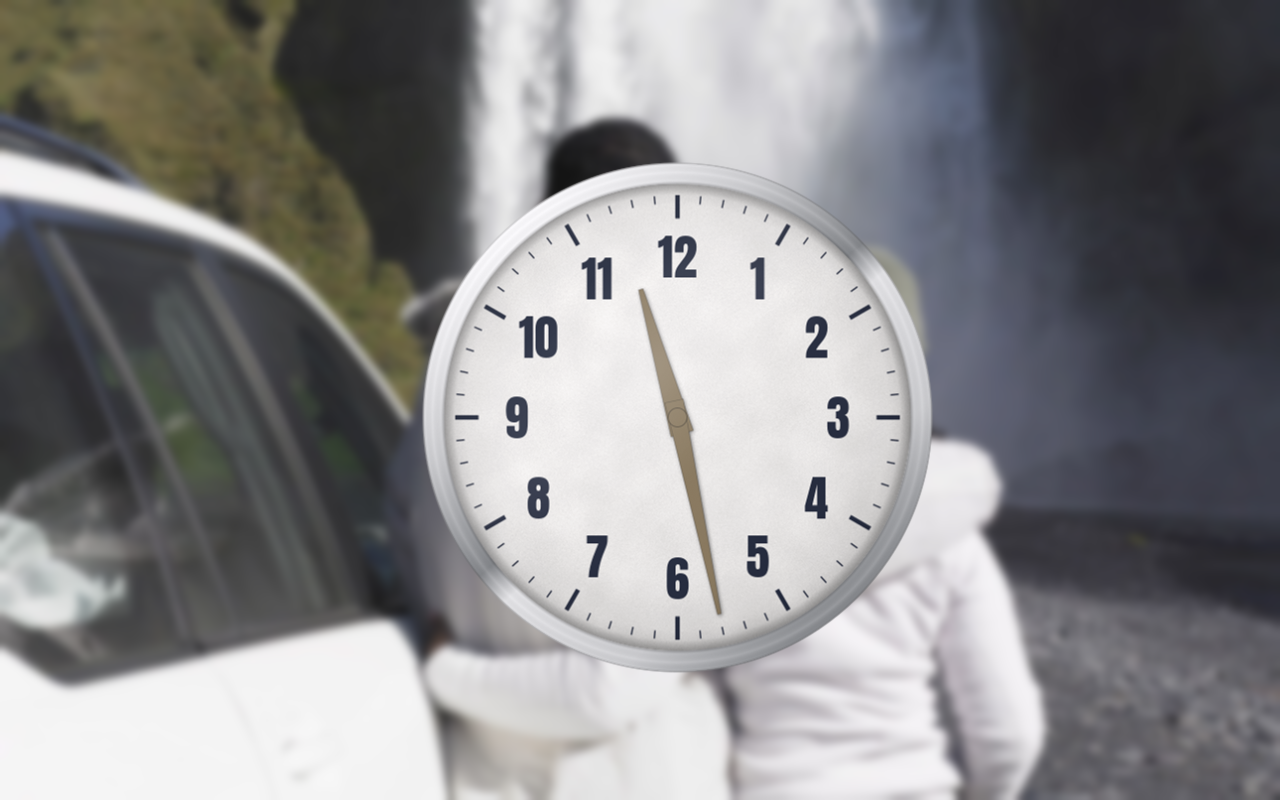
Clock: 11:28
